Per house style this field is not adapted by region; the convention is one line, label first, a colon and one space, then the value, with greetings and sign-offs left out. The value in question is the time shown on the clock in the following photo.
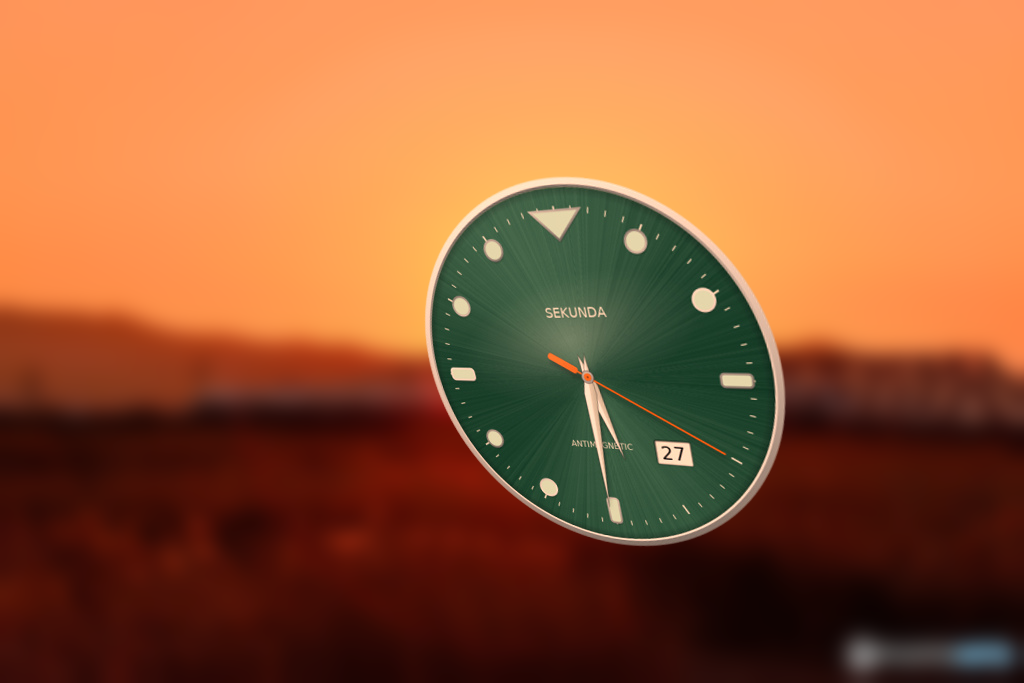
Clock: 5:30:20
